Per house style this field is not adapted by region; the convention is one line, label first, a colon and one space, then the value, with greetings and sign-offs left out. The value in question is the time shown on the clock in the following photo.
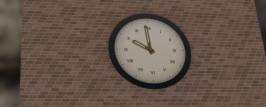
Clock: 9:59
